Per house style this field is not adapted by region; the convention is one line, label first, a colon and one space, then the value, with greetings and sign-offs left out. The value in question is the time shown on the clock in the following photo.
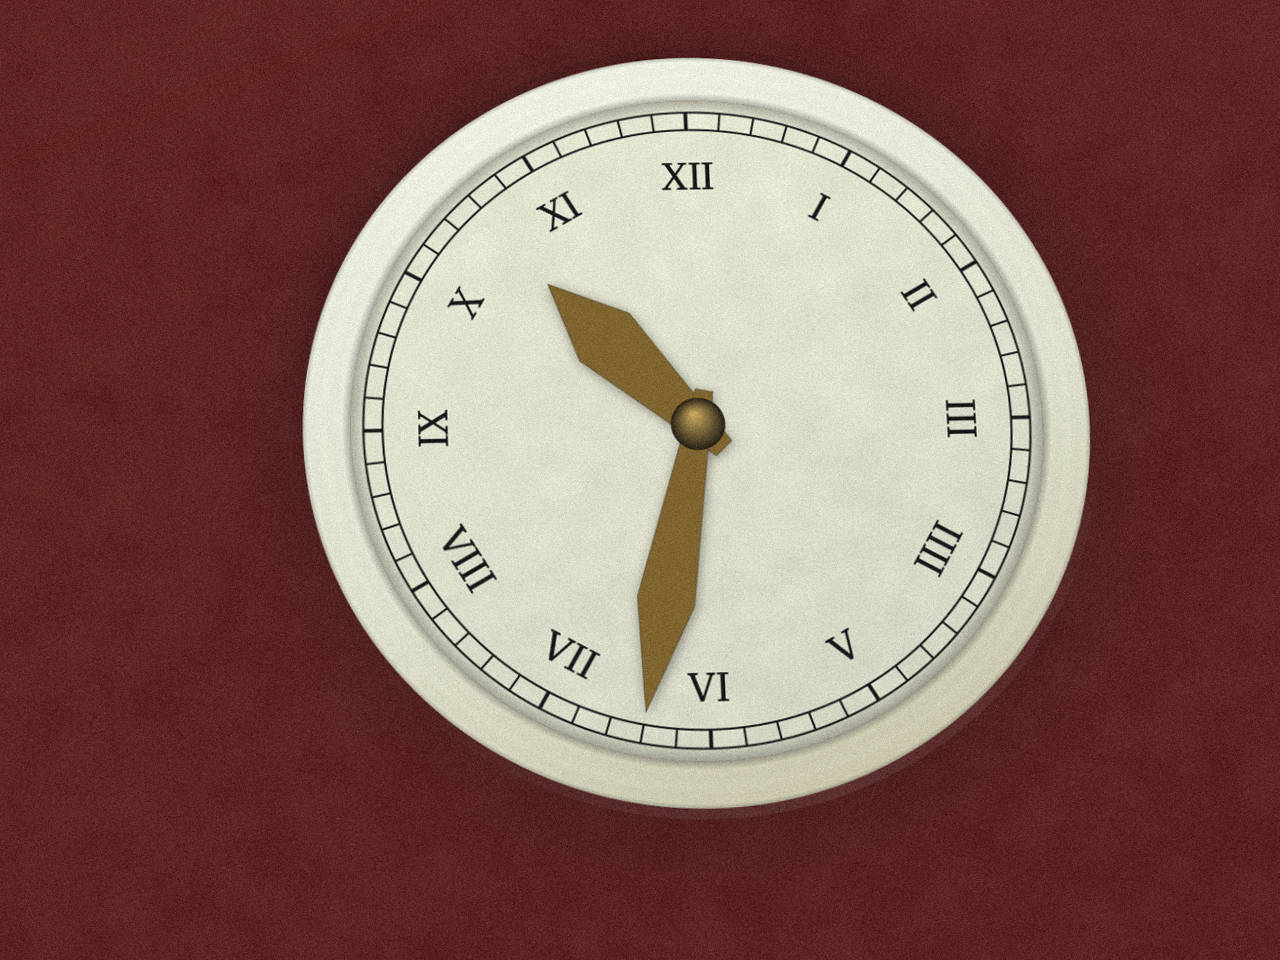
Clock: 10:32
